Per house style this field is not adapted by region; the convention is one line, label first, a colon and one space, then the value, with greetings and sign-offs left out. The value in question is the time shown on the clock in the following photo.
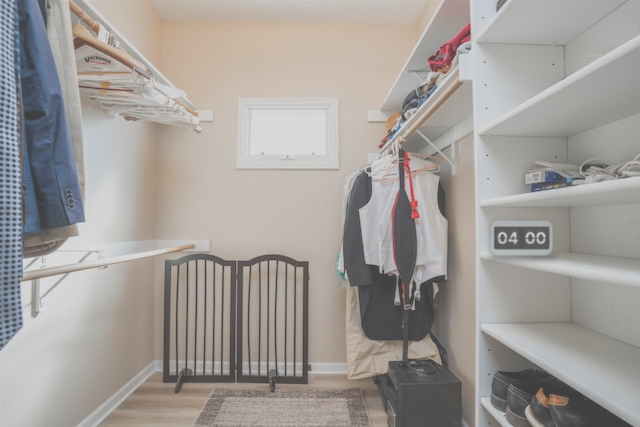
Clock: 4:00
